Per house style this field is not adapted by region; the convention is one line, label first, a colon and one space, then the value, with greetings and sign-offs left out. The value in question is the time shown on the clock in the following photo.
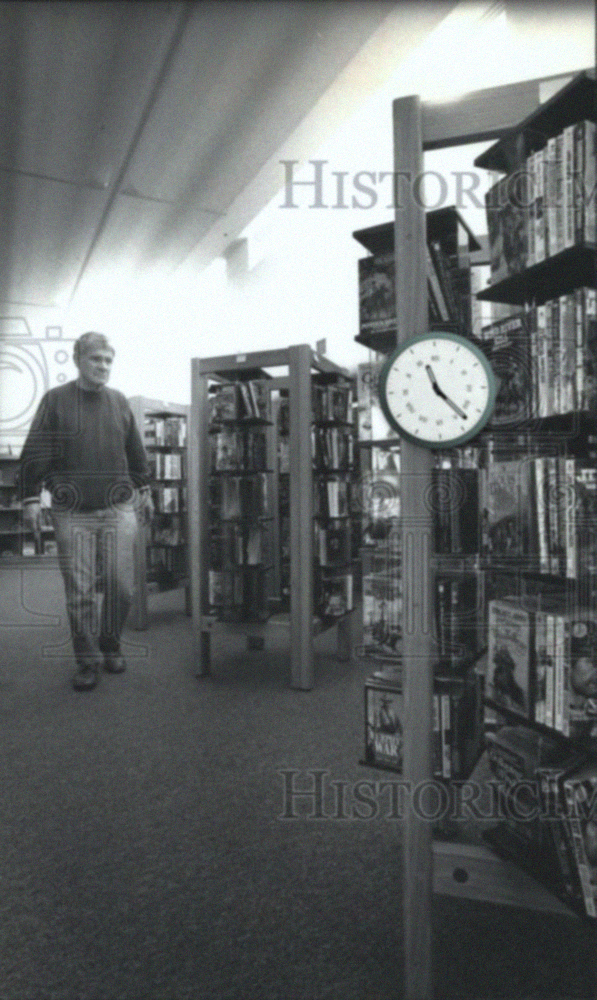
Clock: 11:23
